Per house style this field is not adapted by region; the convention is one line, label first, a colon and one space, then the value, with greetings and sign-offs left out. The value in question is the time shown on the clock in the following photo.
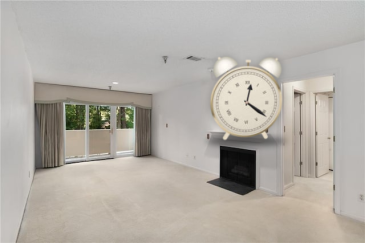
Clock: 12:21
